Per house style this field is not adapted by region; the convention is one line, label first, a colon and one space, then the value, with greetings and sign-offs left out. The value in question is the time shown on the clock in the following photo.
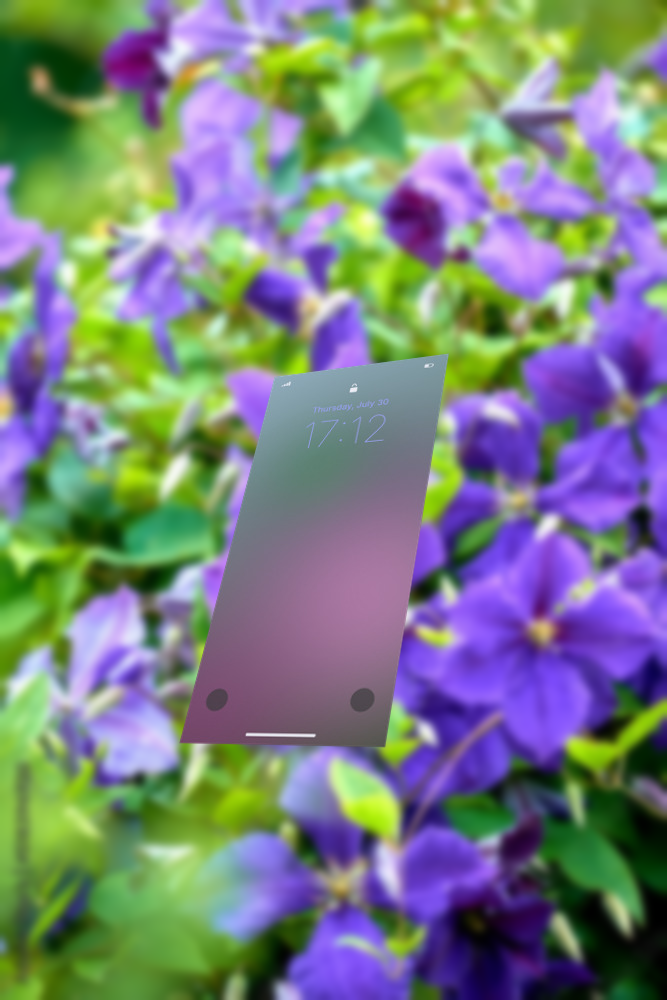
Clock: 17:12
